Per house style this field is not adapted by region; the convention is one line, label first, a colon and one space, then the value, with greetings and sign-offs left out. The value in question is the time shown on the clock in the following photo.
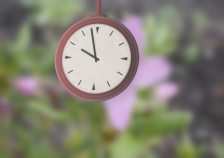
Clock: 9:58
